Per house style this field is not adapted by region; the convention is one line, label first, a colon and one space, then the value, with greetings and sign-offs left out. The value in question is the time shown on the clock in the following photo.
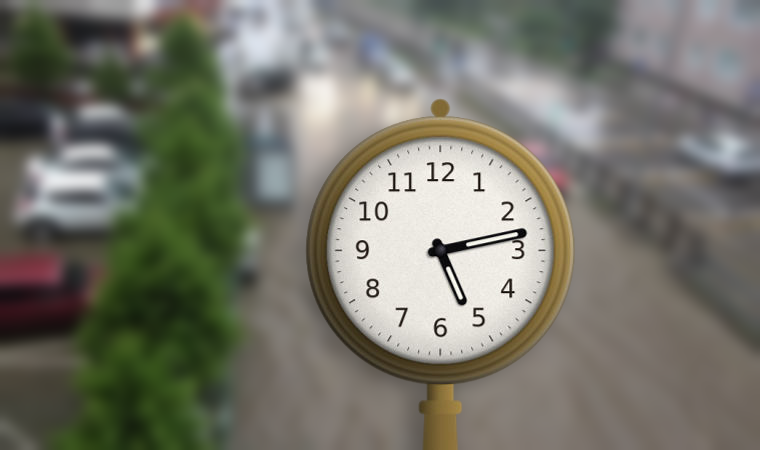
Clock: 5:13
